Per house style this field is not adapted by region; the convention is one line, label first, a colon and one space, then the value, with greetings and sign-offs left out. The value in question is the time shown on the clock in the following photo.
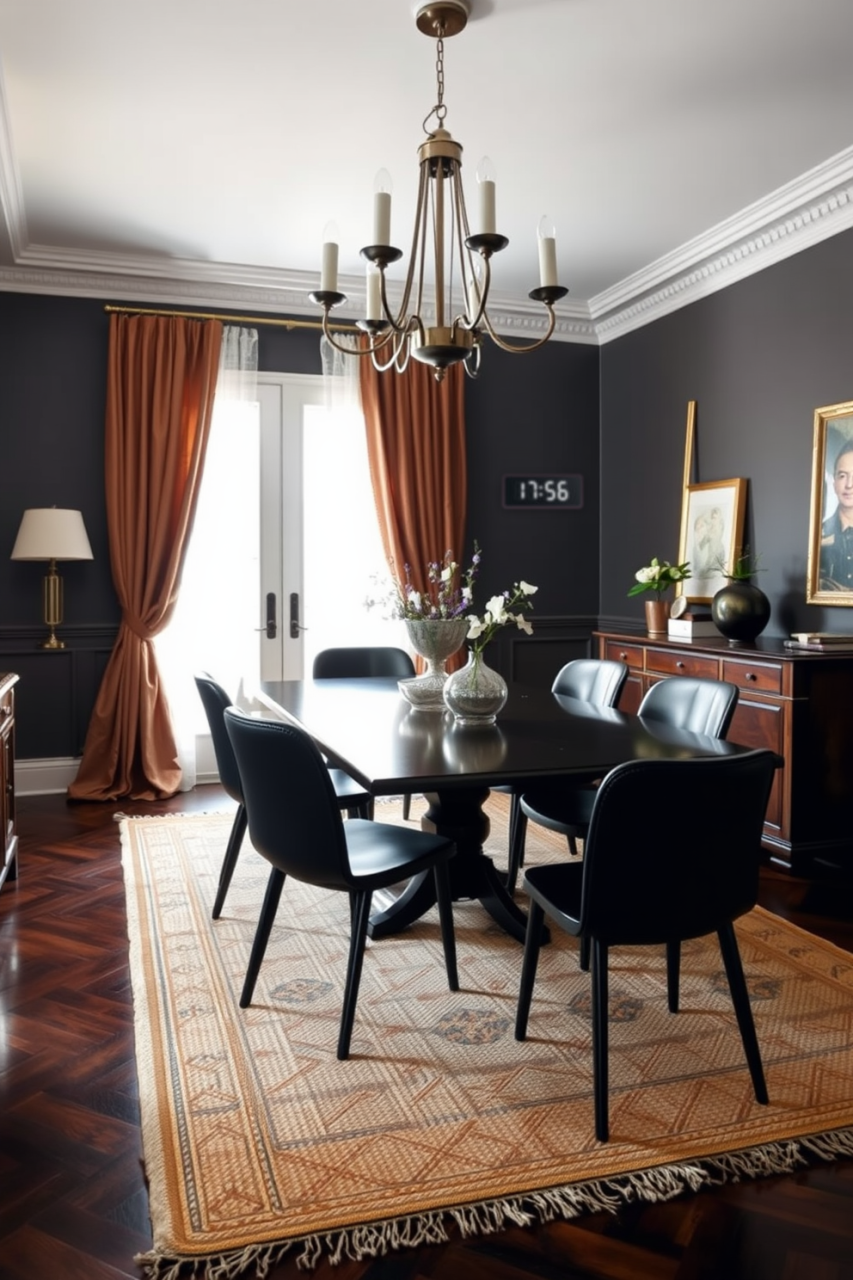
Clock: 17:56
